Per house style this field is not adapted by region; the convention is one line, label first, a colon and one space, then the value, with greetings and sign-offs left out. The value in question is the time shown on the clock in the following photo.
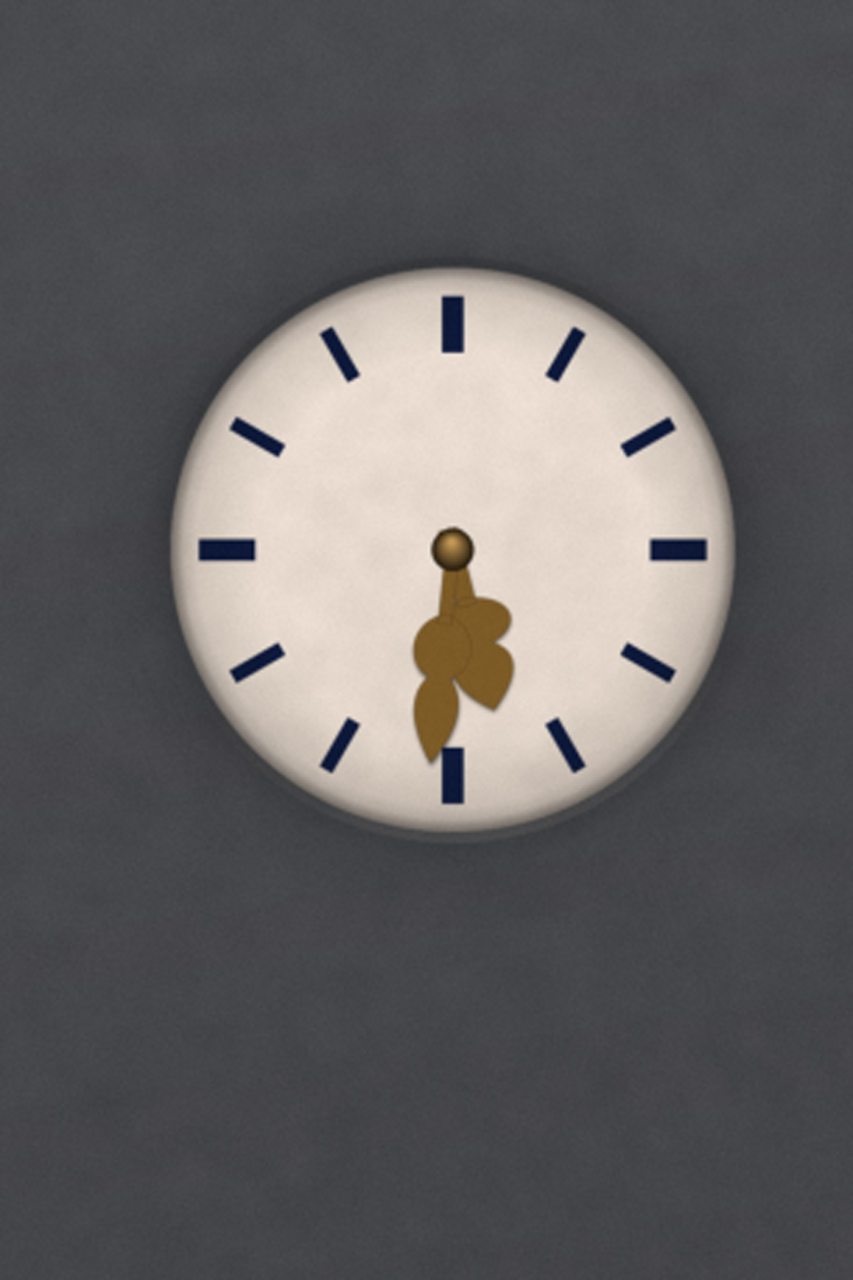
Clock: 5:31
